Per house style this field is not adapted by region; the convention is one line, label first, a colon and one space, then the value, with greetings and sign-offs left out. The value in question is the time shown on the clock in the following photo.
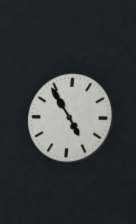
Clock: 4:54
